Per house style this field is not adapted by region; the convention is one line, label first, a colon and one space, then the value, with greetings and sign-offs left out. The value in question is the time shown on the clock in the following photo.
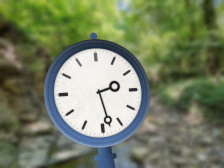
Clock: 2:28
